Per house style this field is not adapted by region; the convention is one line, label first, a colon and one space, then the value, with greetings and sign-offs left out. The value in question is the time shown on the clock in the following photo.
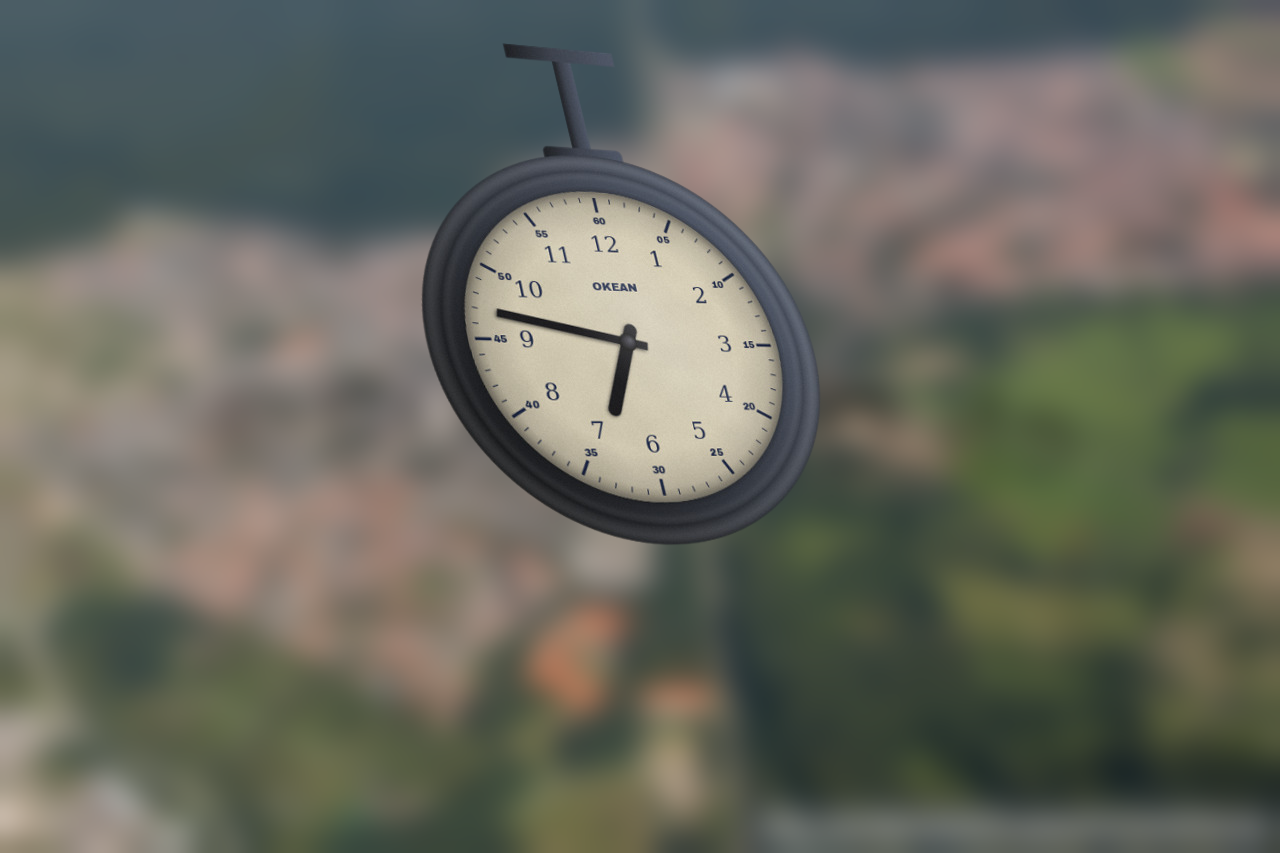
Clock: 6:47
